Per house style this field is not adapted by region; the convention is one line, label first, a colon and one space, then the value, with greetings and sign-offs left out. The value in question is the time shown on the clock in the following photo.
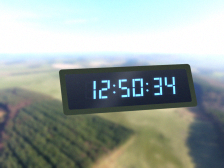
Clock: 12:50:34
